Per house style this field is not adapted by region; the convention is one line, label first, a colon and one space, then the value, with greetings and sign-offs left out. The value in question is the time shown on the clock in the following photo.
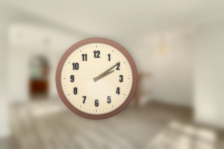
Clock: 2:09
